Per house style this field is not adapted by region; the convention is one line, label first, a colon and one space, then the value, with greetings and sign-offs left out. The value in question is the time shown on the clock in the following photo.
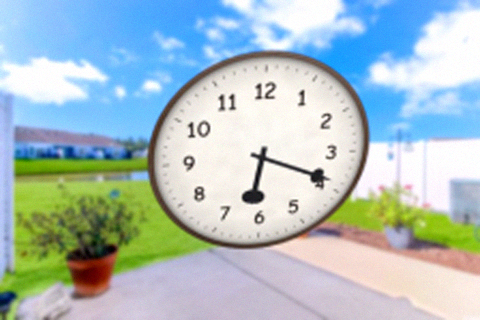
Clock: 6:19
